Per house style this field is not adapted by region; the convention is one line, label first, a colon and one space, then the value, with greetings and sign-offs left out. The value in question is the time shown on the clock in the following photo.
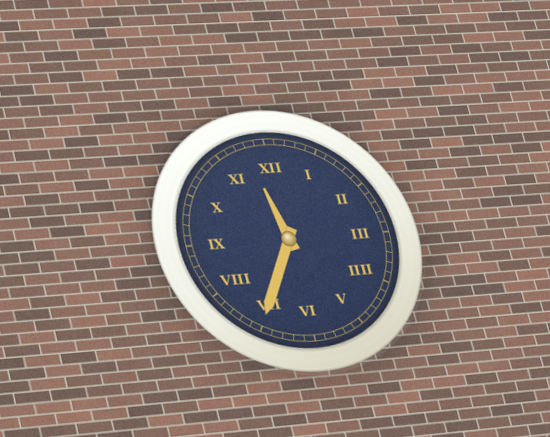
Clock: 11:35
